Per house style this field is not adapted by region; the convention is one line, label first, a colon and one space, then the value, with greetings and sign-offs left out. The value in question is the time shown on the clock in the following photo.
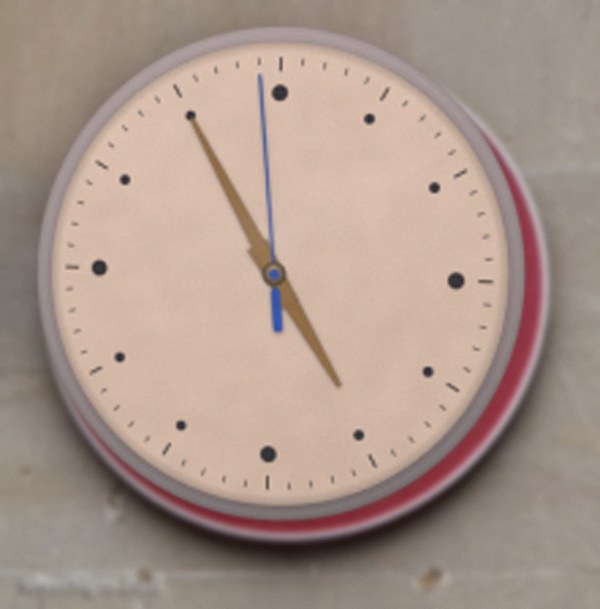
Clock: 4:54:59
